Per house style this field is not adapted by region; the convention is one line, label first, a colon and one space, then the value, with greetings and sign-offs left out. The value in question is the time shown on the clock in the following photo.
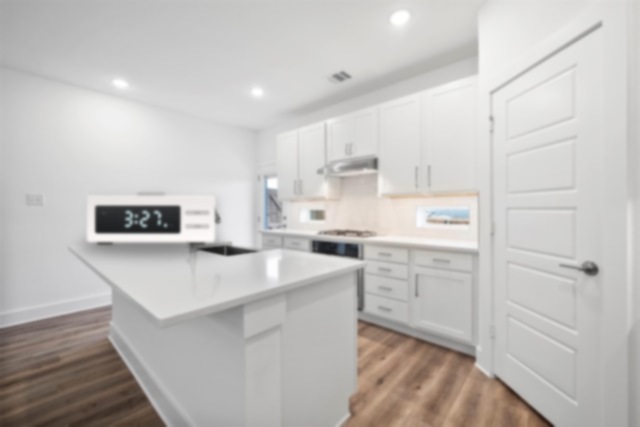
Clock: 3:27
